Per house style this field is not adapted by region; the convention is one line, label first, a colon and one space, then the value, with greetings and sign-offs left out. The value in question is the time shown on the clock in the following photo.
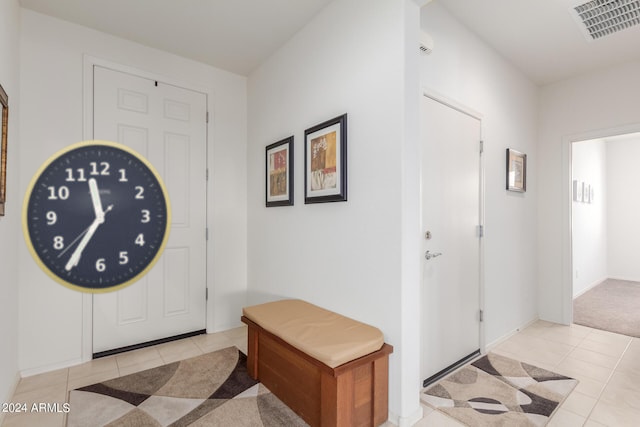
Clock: 11:35:38
